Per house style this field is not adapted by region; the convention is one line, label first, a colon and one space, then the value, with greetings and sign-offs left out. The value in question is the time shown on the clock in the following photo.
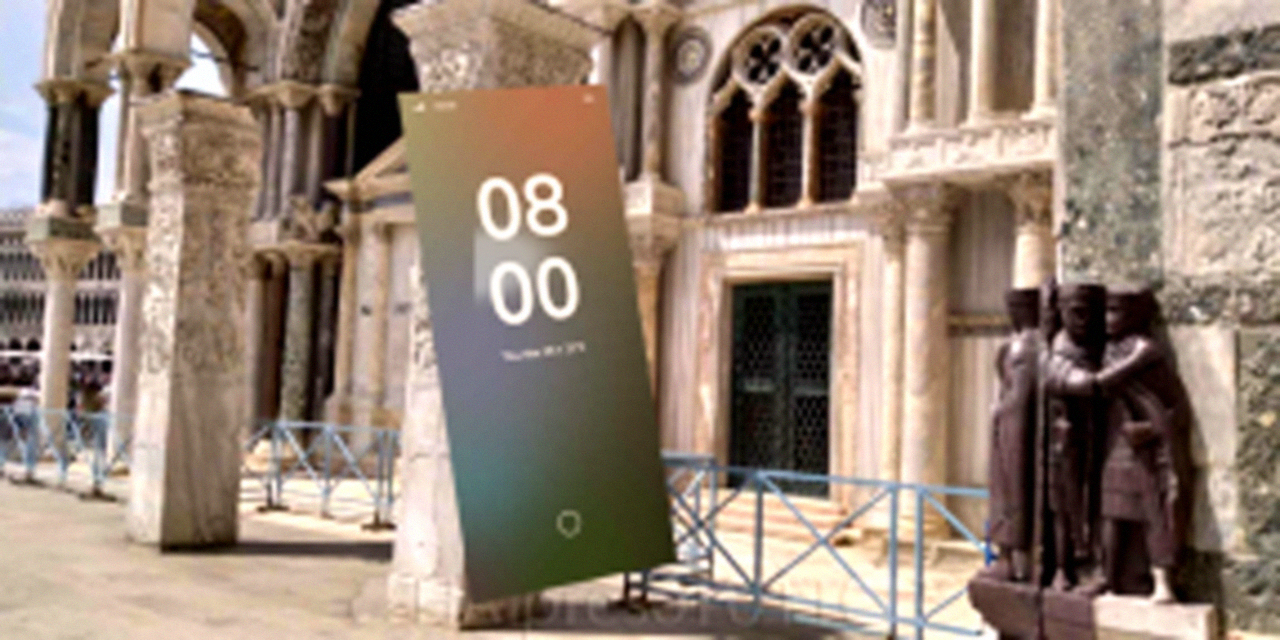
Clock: 8:00
